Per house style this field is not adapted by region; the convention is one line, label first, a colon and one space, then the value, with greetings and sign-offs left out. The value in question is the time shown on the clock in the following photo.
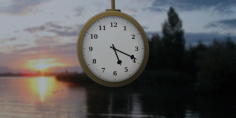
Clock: 5:19
